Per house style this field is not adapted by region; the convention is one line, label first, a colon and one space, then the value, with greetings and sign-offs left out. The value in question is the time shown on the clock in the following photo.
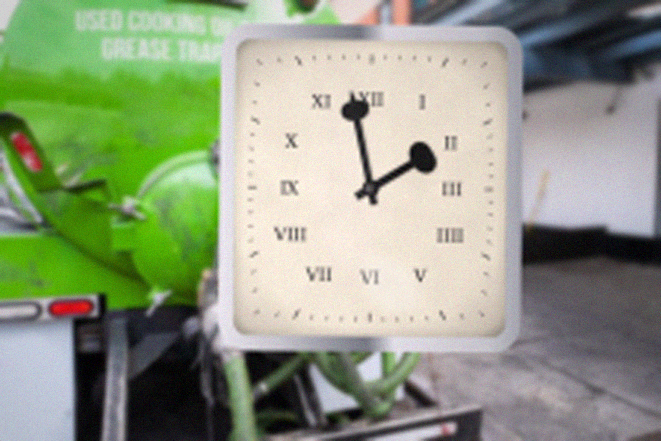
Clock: 1:58
